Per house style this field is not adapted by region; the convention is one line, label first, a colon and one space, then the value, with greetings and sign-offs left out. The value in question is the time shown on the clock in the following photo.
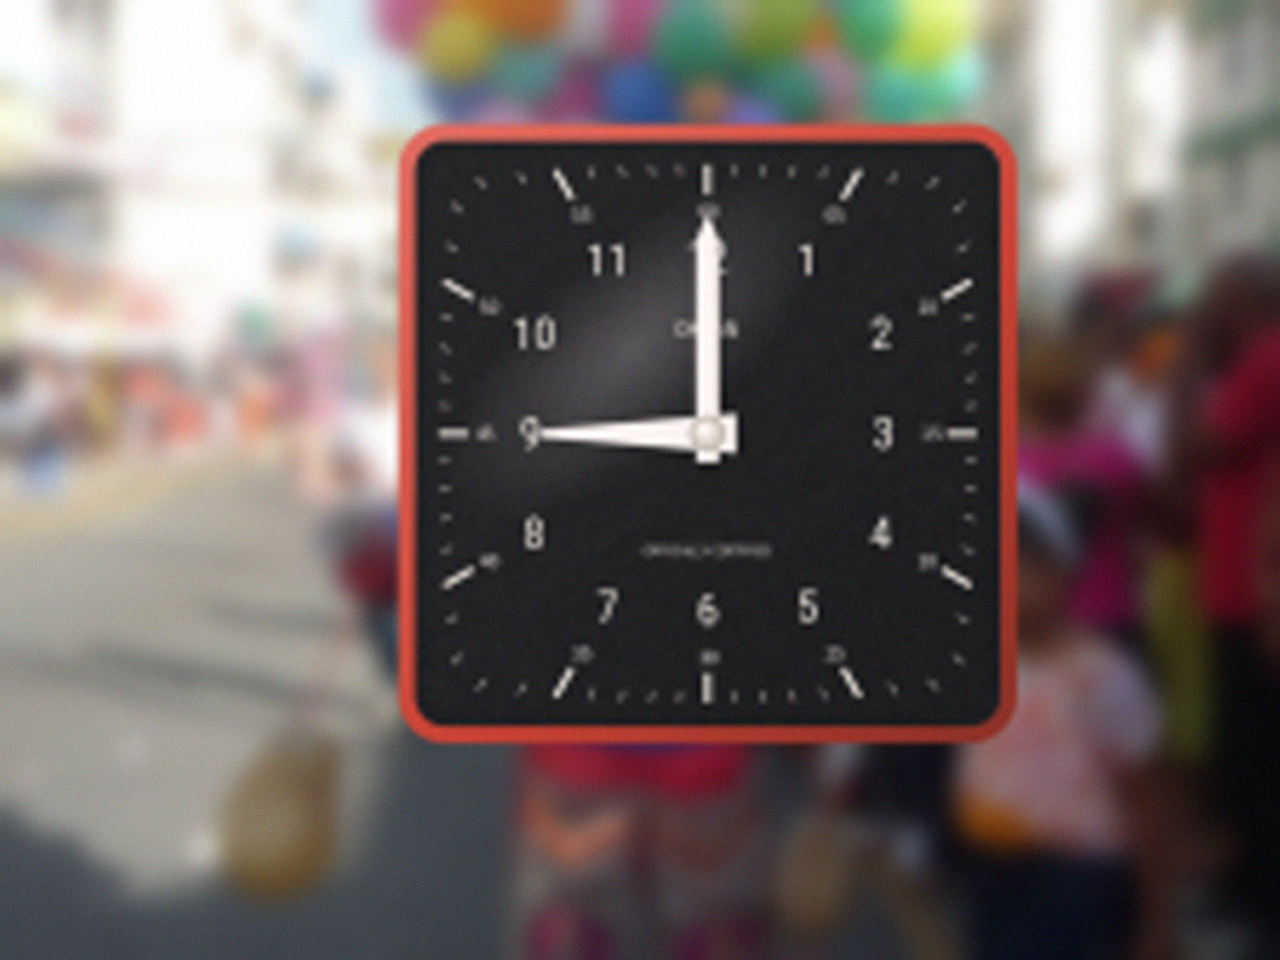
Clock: 9:00
